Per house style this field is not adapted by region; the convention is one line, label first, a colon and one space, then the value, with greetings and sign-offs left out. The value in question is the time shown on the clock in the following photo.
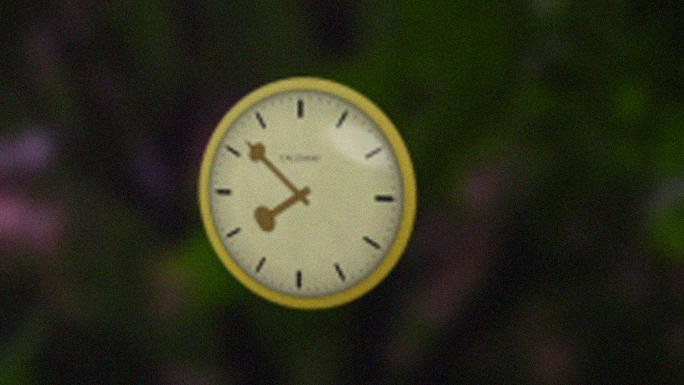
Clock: 7:52
